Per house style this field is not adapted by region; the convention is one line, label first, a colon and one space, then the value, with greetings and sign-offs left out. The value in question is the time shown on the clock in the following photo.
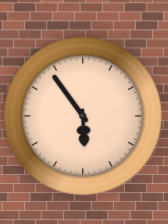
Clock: 5:54
